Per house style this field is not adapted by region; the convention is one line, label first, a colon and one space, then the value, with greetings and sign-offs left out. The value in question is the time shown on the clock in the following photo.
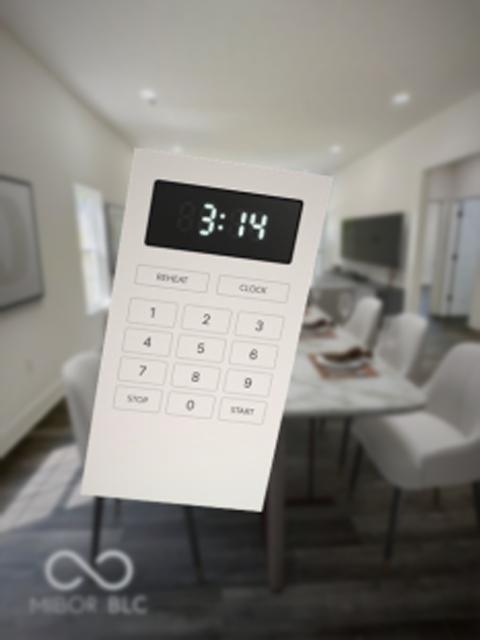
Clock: 3:14
